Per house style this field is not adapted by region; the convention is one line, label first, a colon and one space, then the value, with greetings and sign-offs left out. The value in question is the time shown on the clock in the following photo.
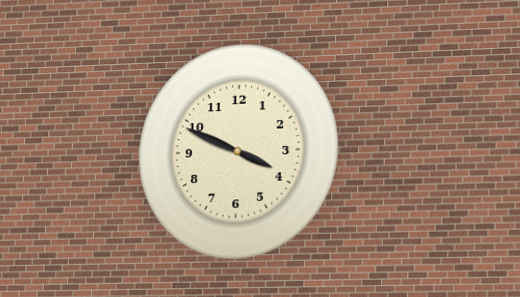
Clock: 3:49
